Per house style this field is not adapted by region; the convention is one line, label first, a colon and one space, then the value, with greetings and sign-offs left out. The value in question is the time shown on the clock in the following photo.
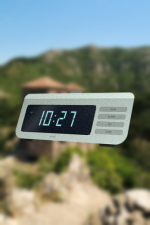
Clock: 10:27
